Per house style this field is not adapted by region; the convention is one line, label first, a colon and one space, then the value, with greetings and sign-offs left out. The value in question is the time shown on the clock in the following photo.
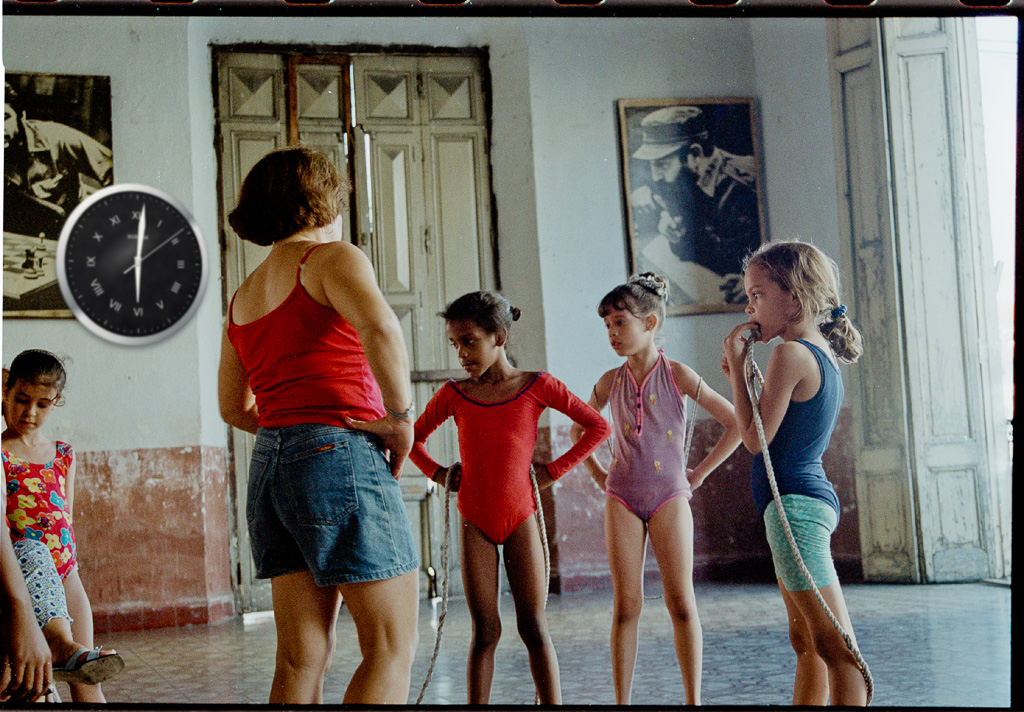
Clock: 6:01:09
